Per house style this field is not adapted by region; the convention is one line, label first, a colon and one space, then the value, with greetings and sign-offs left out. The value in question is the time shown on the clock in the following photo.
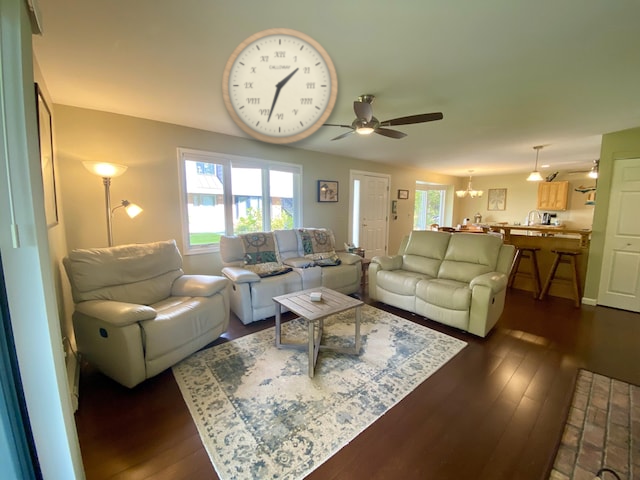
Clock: 1:33
